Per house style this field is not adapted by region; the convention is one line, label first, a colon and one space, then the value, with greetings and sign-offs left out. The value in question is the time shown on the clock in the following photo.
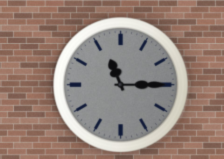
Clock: 11:15
